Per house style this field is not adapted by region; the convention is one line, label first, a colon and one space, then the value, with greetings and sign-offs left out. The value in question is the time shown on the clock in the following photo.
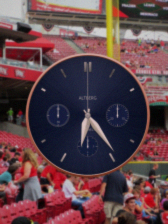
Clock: 6:24
